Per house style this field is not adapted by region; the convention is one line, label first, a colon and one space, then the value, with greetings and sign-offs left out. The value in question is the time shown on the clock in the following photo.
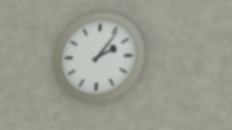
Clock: 2:06
